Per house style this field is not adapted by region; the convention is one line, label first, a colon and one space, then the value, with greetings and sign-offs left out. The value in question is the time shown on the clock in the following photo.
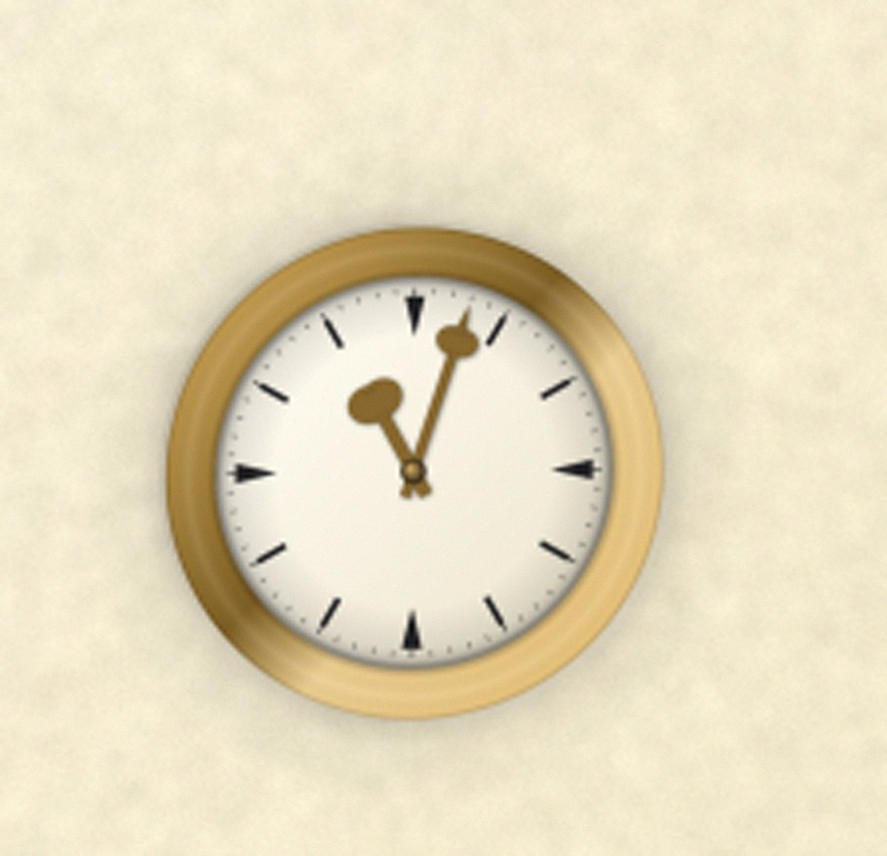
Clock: 11:03
